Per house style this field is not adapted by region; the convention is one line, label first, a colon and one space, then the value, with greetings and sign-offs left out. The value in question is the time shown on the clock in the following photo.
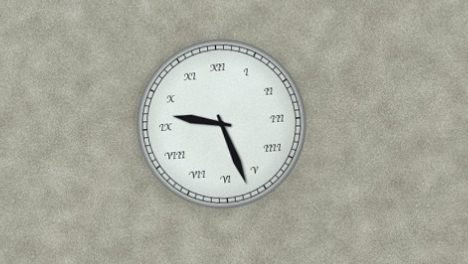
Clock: 9:27
